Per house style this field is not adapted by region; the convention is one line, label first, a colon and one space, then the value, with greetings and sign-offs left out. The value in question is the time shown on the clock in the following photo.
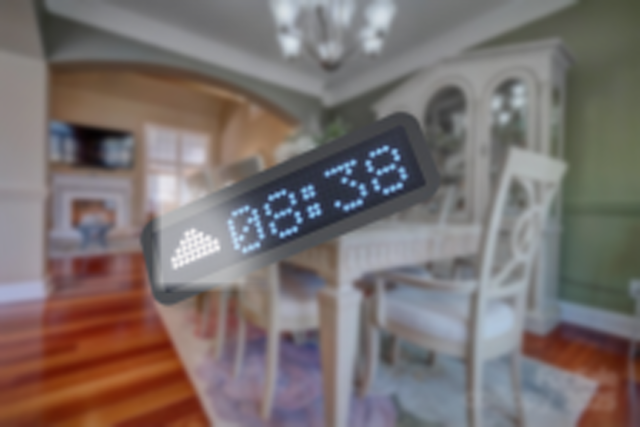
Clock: 8:38
